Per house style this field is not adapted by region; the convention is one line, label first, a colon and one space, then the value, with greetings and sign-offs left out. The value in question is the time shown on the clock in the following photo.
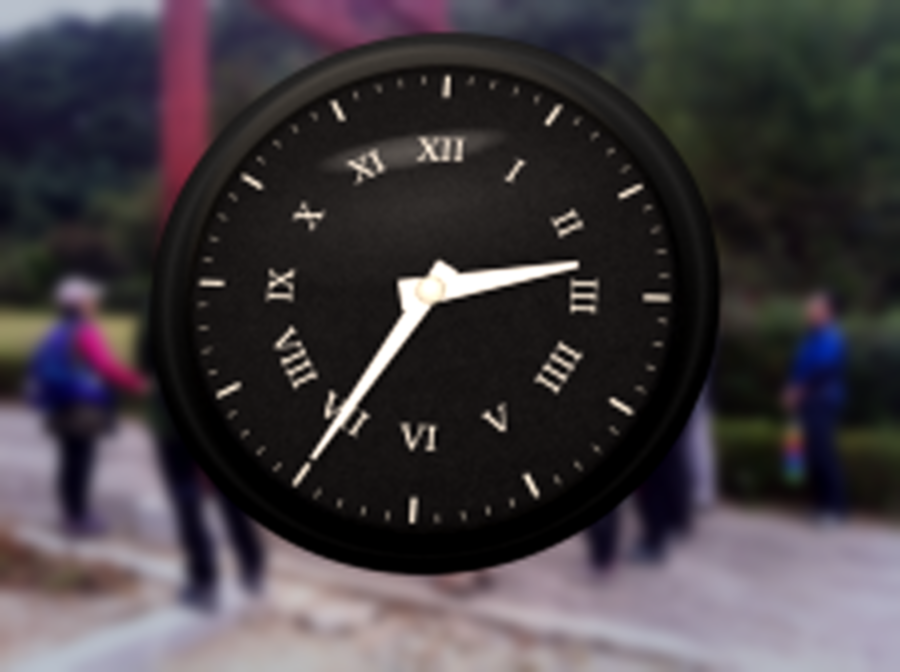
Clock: 2:35
